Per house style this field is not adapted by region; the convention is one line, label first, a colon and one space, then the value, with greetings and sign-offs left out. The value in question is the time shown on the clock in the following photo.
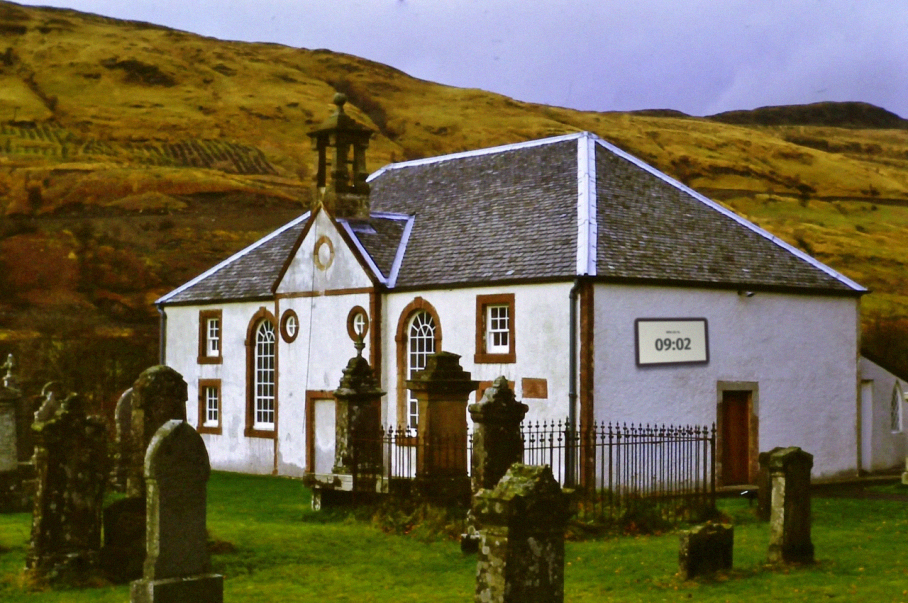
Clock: 9:02
